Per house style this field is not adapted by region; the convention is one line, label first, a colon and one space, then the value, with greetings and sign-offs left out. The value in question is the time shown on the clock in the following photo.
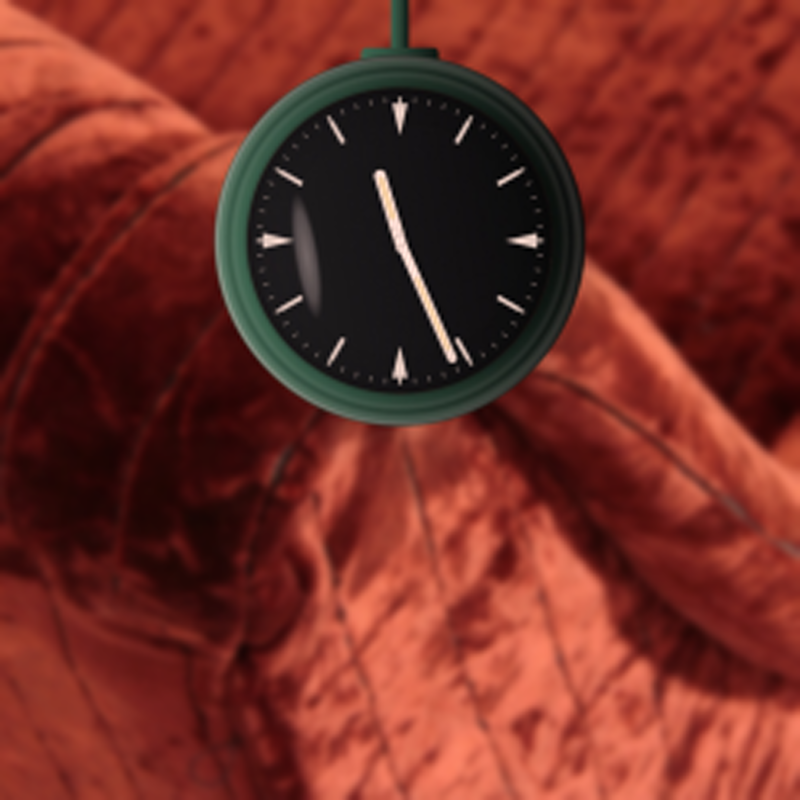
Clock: 11:26
